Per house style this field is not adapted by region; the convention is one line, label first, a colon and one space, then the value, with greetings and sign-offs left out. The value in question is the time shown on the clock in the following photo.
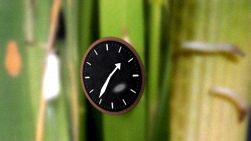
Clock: 1:36
